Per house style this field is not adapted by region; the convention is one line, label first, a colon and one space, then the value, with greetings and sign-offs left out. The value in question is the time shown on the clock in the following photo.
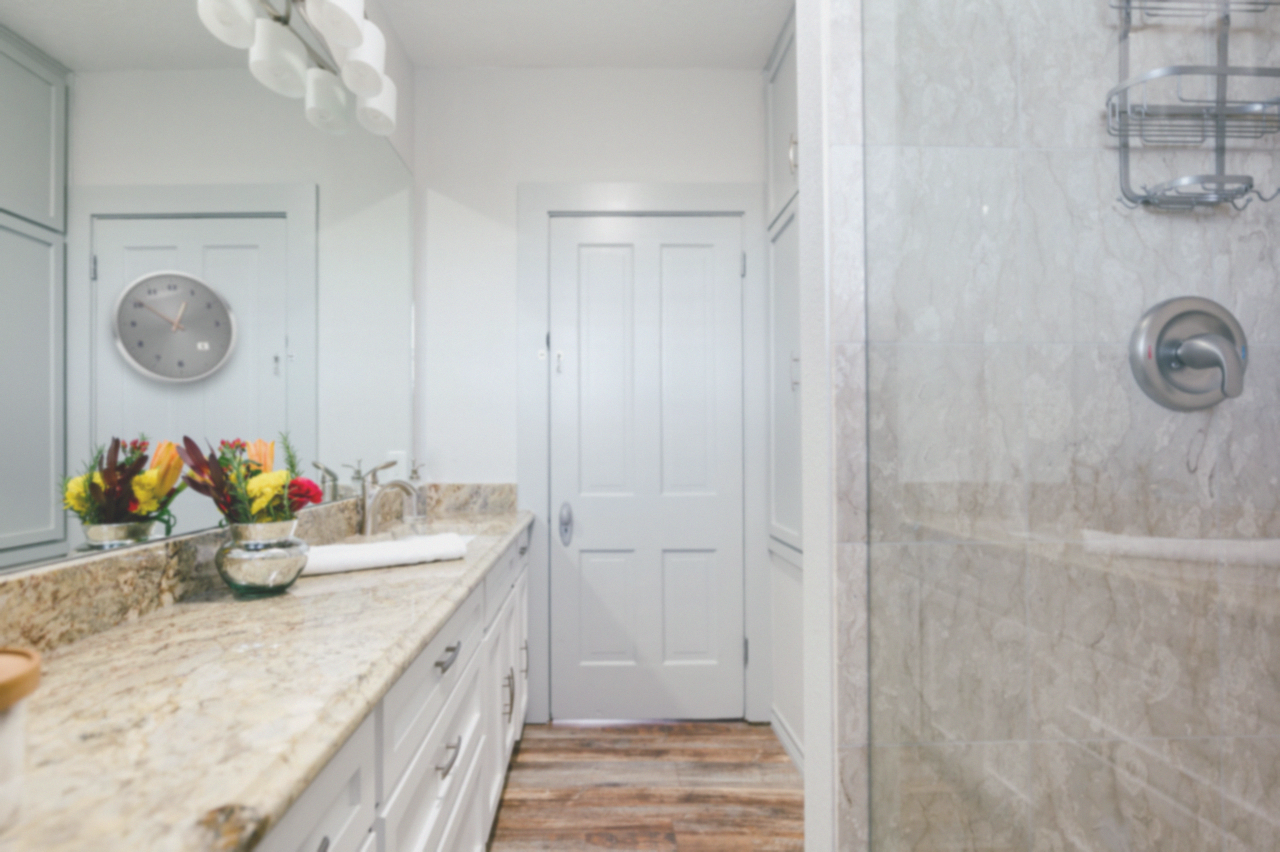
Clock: 12:51
